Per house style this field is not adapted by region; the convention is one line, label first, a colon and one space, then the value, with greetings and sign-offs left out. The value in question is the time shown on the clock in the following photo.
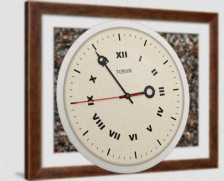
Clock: 2:54:45
